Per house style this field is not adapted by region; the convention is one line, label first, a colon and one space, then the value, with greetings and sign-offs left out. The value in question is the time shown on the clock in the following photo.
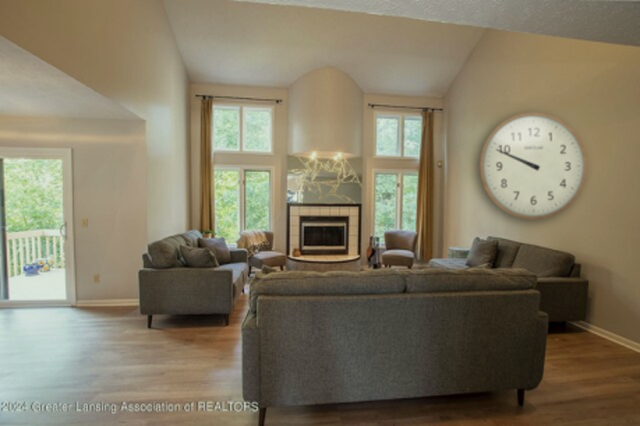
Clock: 9:49
